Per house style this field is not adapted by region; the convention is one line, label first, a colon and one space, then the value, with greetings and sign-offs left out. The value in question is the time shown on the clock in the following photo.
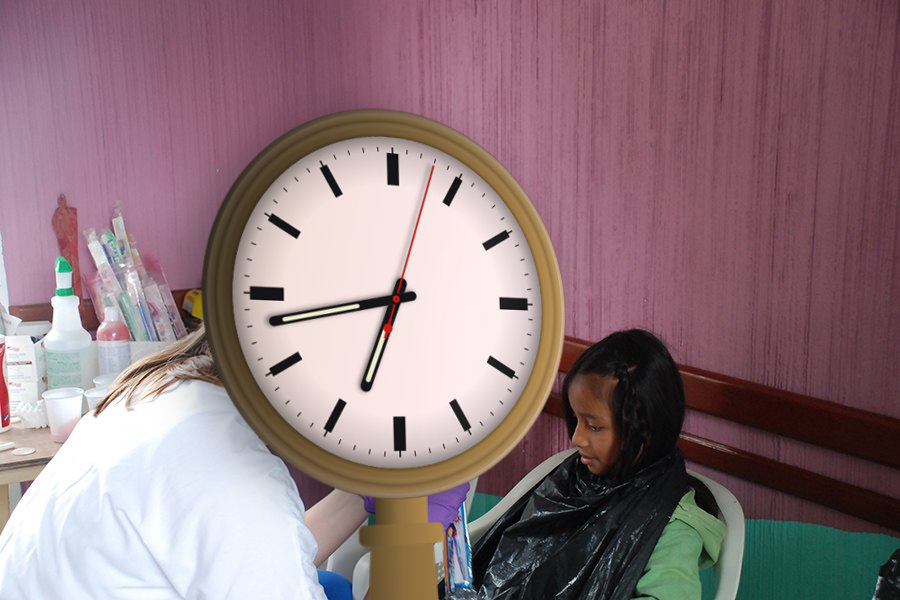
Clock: 6:43:03
